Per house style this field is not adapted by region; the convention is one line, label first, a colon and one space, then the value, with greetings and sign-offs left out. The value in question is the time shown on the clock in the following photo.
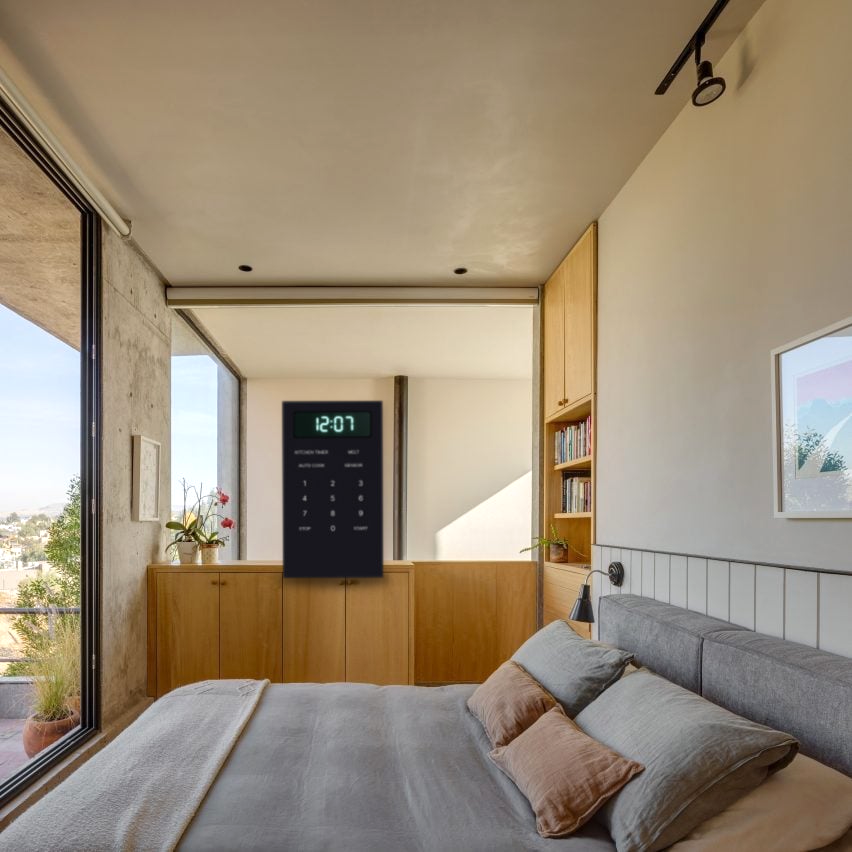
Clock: 12:07
